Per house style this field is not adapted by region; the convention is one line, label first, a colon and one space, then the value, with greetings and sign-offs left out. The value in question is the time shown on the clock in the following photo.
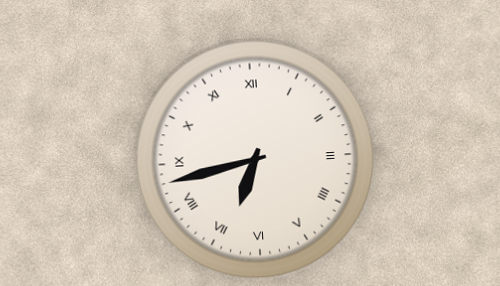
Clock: 6:43
